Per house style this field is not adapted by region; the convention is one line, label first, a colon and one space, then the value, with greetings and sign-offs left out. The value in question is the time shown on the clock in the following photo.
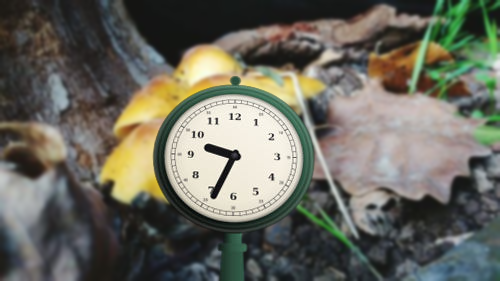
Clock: 9:34
